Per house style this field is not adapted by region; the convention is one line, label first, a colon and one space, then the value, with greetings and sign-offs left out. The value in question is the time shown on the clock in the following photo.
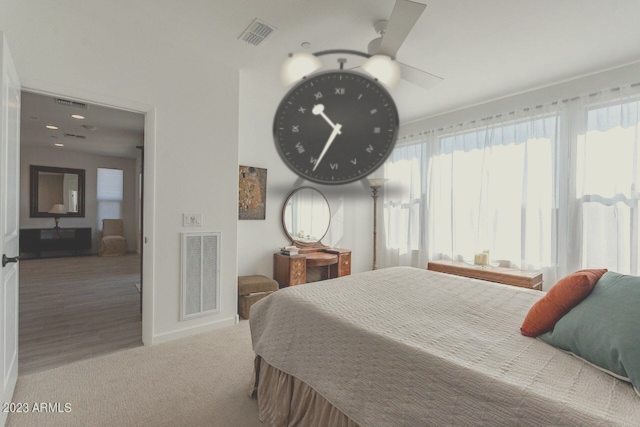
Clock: 10:34
